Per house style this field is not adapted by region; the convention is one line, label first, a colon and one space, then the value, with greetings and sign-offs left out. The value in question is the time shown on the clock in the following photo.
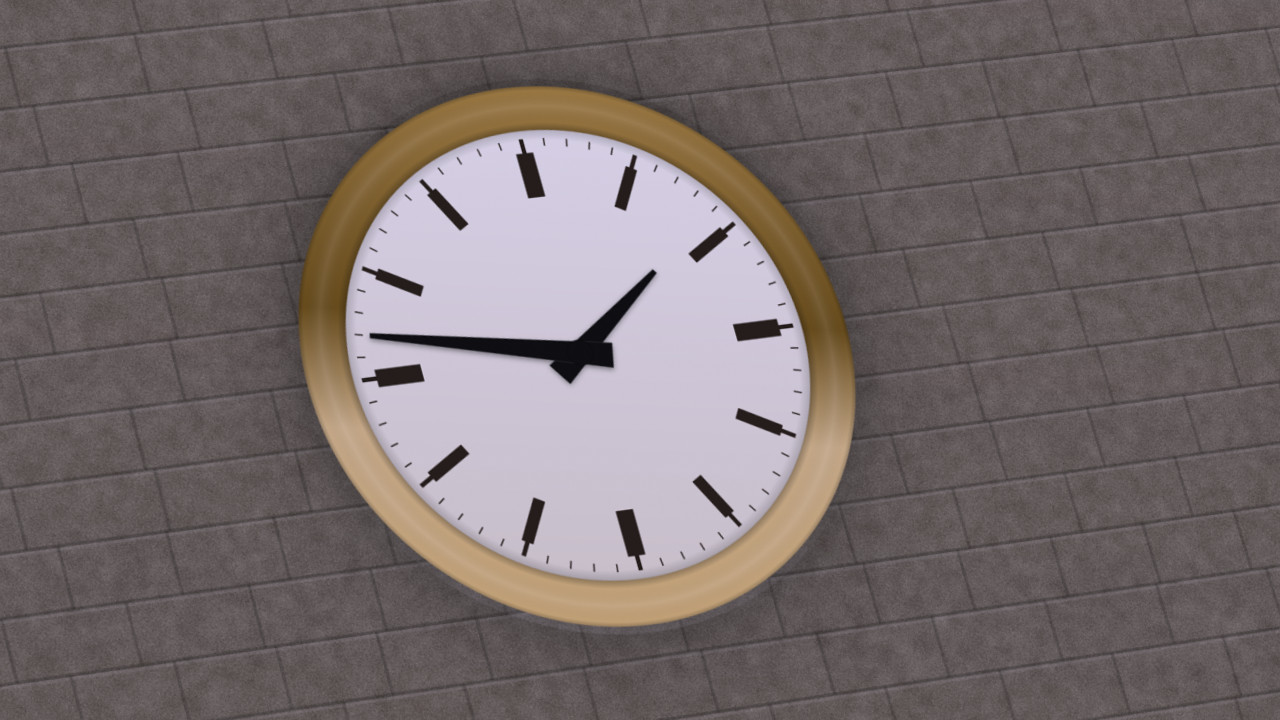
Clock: 1:47
